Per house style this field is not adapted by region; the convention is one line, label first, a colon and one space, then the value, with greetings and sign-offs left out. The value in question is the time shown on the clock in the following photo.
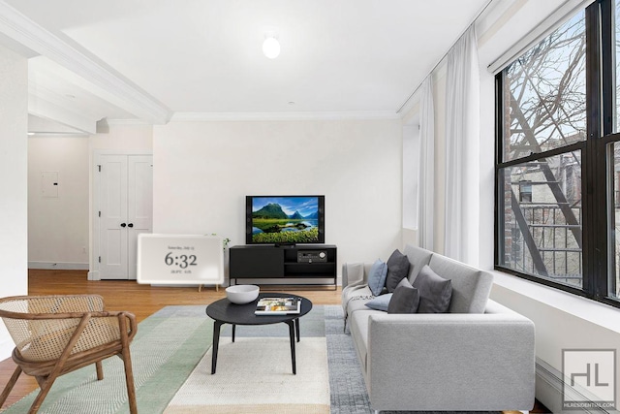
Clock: 6:32
